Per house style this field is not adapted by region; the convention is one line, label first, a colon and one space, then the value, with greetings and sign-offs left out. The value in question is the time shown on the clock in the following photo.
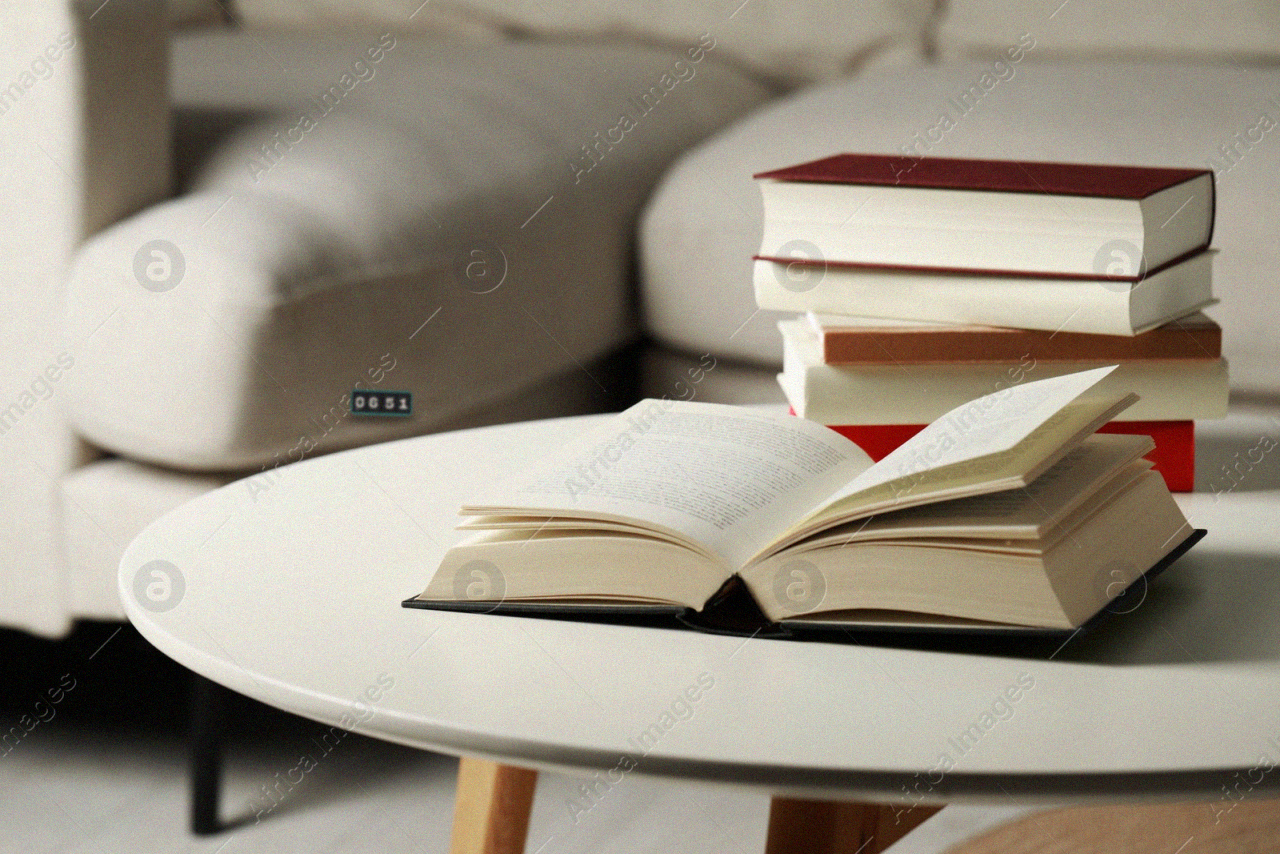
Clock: 6:51
